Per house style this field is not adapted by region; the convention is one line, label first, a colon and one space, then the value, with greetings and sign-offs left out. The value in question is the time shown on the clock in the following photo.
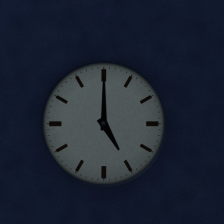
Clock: 5:00
